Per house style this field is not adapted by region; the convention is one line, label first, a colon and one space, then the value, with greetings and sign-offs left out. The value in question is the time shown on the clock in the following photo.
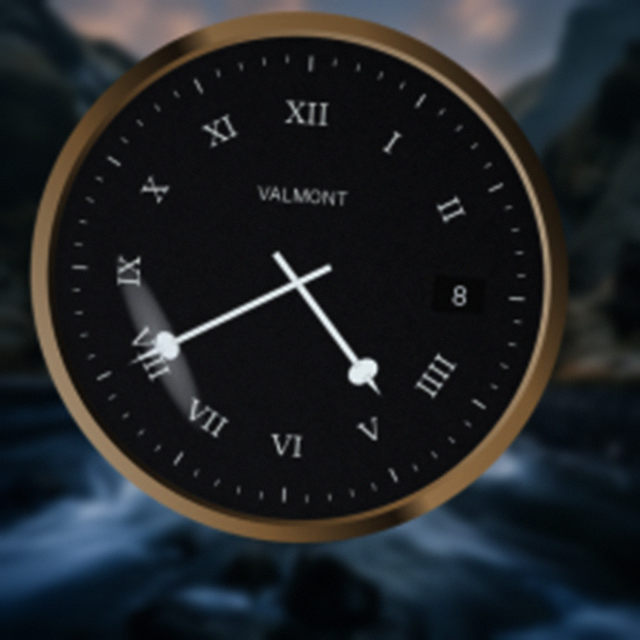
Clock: 4:40
